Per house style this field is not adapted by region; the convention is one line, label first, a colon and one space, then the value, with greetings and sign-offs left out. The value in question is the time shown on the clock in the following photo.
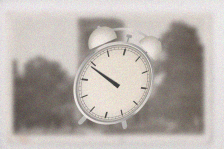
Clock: 9:49
